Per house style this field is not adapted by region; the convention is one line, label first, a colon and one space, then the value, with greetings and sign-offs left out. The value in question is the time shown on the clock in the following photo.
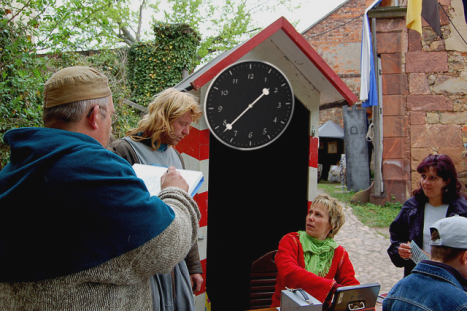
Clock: 1:38
